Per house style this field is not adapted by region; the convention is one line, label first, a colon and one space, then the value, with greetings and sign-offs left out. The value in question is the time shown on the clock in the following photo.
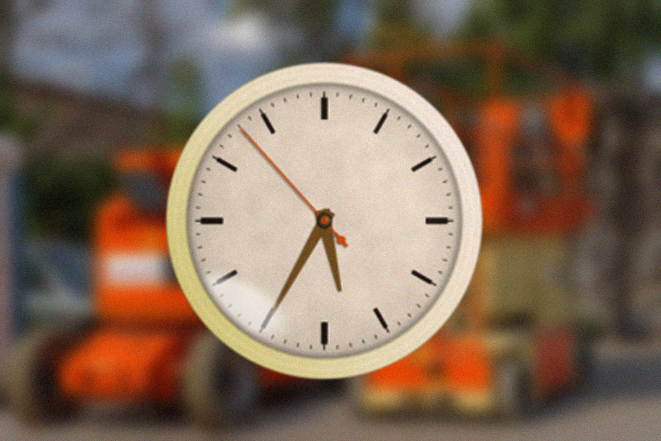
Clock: 5:34:53
